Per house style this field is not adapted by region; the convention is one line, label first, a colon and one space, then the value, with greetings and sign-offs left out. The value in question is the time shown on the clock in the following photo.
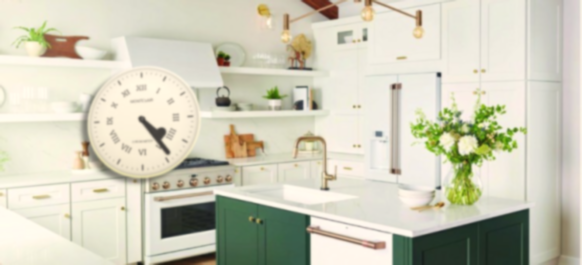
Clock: 4:24
